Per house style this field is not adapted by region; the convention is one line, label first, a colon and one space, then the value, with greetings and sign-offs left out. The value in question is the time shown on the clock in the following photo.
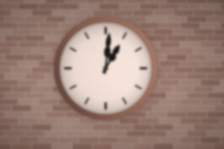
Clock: 1:01
